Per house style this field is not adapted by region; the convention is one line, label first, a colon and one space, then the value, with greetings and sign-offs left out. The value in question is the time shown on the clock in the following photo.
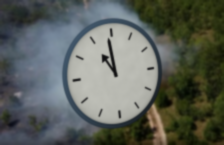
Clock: 10:59
